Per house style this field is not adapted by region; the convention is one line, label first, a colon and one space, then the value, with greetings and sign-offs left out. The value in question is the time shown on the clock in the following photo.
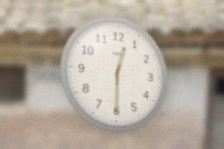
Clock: 12:30
